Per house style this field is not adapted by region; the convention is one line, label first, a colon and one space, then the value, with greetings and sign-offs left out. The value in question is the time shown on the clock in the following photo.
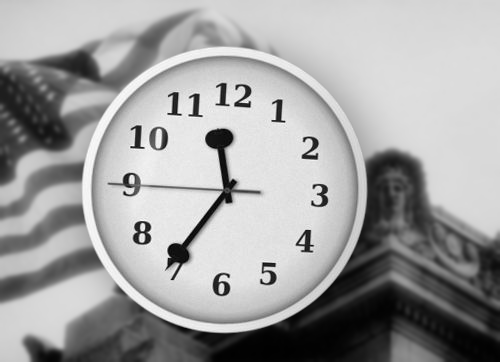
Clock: 11:35:45
